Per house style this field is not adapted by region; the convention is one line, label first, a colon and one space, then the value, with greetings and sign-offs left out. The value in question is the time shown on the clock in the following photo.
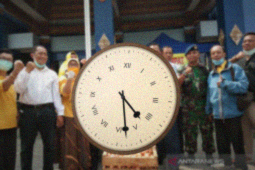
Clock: 4:28
